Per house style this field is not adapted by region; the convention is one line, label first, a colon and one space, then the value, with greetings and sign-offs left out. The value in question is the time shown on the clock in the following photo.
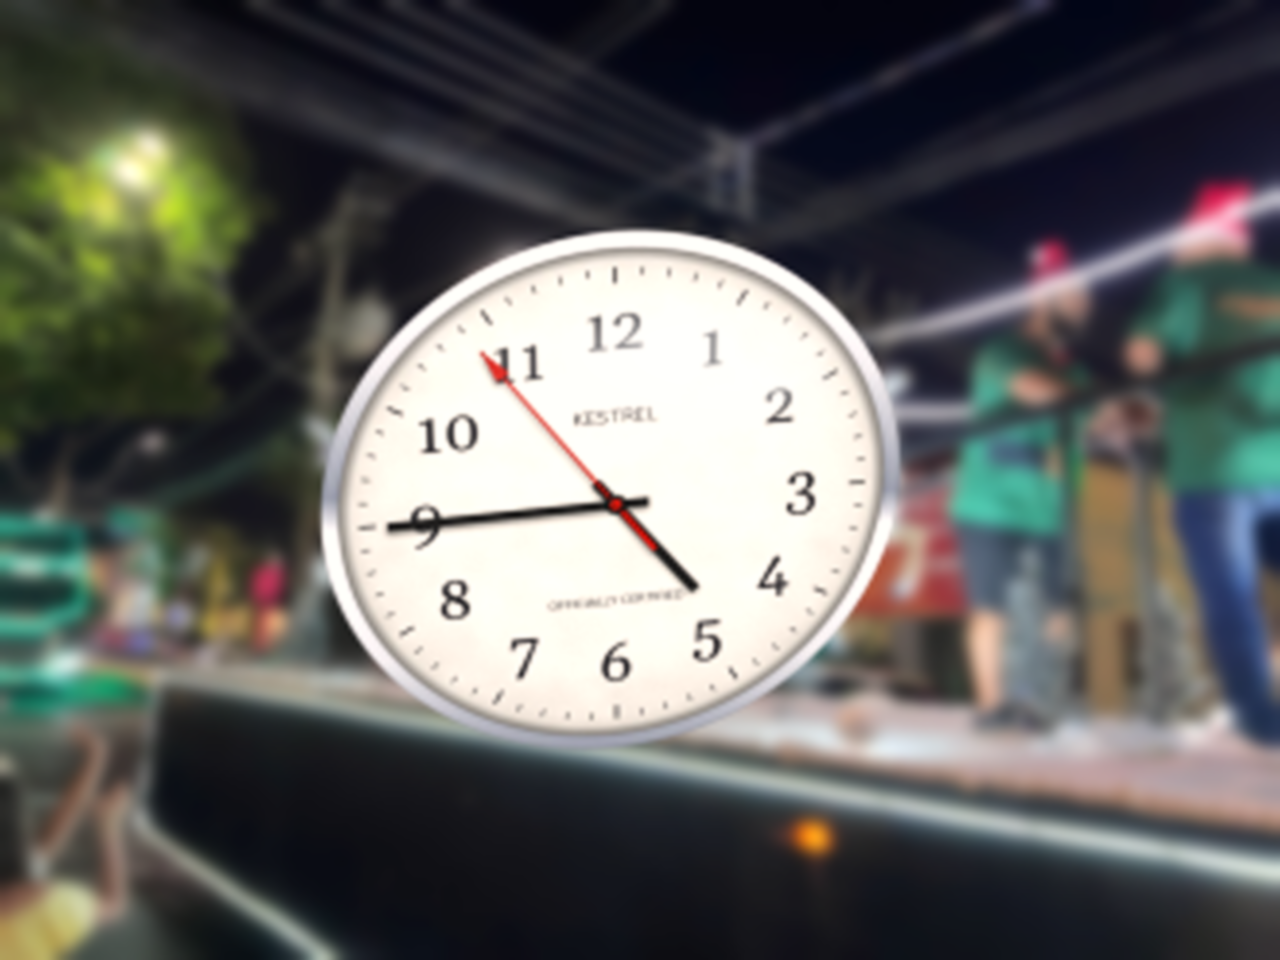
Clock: 4:44:54
